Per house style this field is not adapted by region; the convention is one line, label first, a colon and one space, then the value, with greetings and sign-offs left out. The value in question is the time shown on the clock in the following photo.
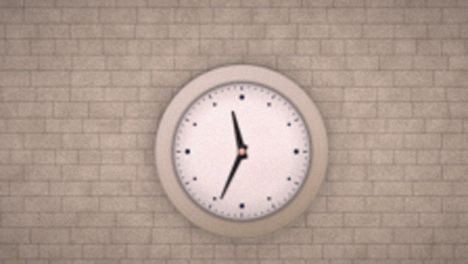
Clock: 11:34
